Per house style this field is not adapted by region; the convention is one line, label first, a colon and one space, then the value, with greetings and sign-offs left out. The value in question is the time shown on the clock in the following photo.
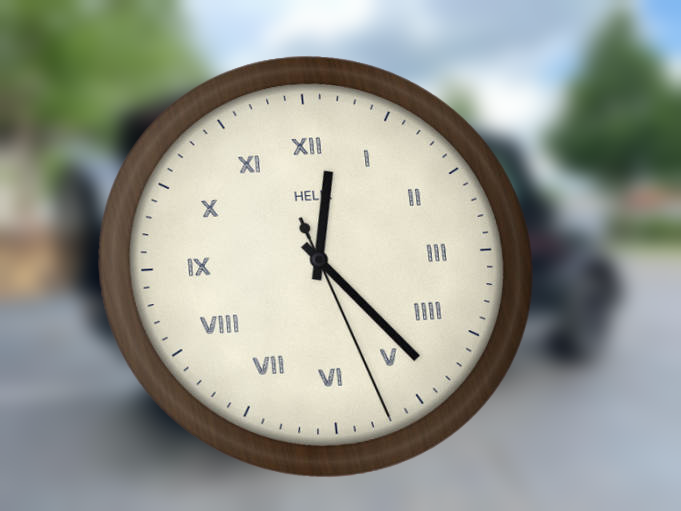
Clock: 12:23:27
